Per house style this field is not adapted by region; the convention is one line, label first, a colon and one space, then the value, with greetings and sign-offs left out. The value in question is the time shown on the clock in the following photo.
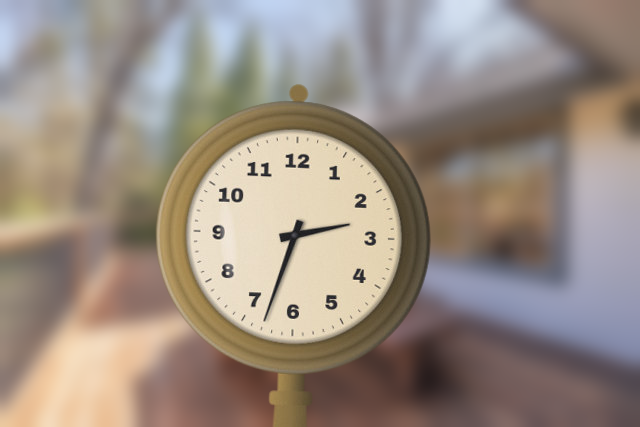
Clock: 2:33
